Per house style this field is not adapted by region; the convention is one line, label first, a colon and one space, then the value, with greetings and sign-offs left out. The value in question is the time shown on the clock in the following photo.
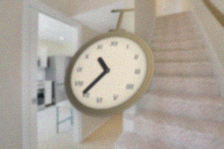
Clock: 10:36
